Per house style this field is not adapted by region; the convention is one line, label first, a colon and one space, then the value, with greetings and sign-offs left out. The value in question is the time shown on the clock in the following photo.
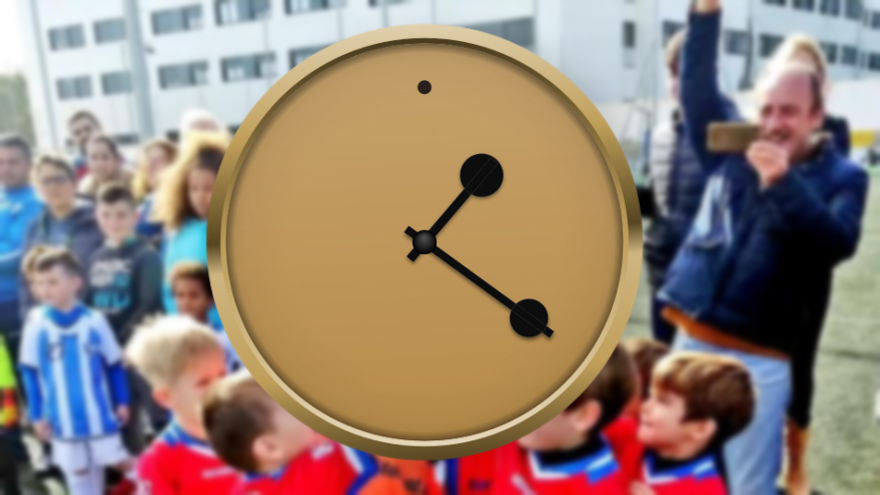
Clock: 1:21
